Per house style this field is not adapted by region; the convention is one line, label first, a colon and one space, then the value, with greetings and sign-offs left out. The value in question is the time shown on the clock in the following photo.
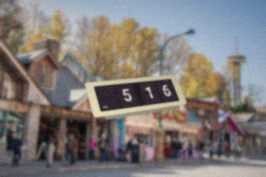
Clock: 5:16
